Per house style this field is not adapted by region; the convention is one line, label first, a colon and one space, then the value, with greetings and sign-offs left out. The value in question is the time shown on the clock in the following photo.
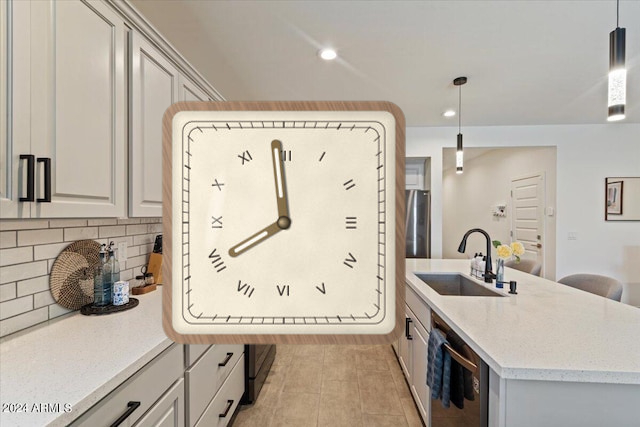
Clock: 7:59
